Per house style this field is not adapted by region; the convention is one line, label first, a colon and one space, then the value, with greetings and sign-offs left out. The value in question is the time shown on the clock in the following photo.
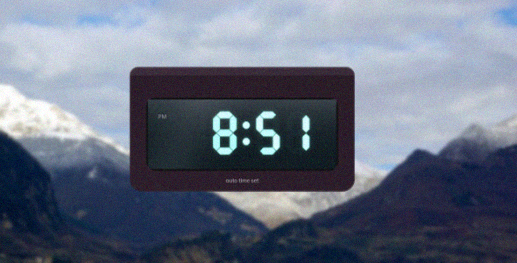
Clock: 8:51
